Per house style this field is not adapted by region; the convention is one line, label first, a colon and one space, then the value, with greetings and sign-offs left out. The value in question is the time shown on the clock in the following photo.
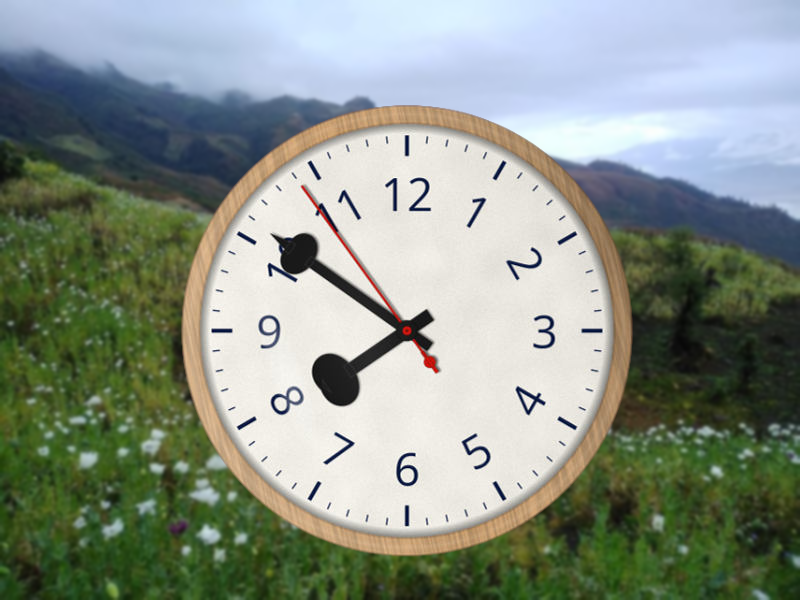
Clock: 7:50:54
